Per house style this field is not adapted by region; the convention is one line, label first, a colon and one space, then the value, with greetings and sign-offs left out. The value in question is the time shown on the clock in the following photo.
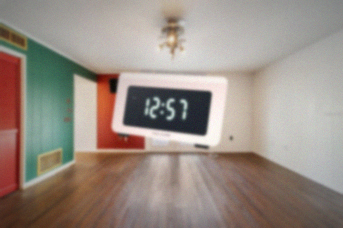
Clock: 12:57
